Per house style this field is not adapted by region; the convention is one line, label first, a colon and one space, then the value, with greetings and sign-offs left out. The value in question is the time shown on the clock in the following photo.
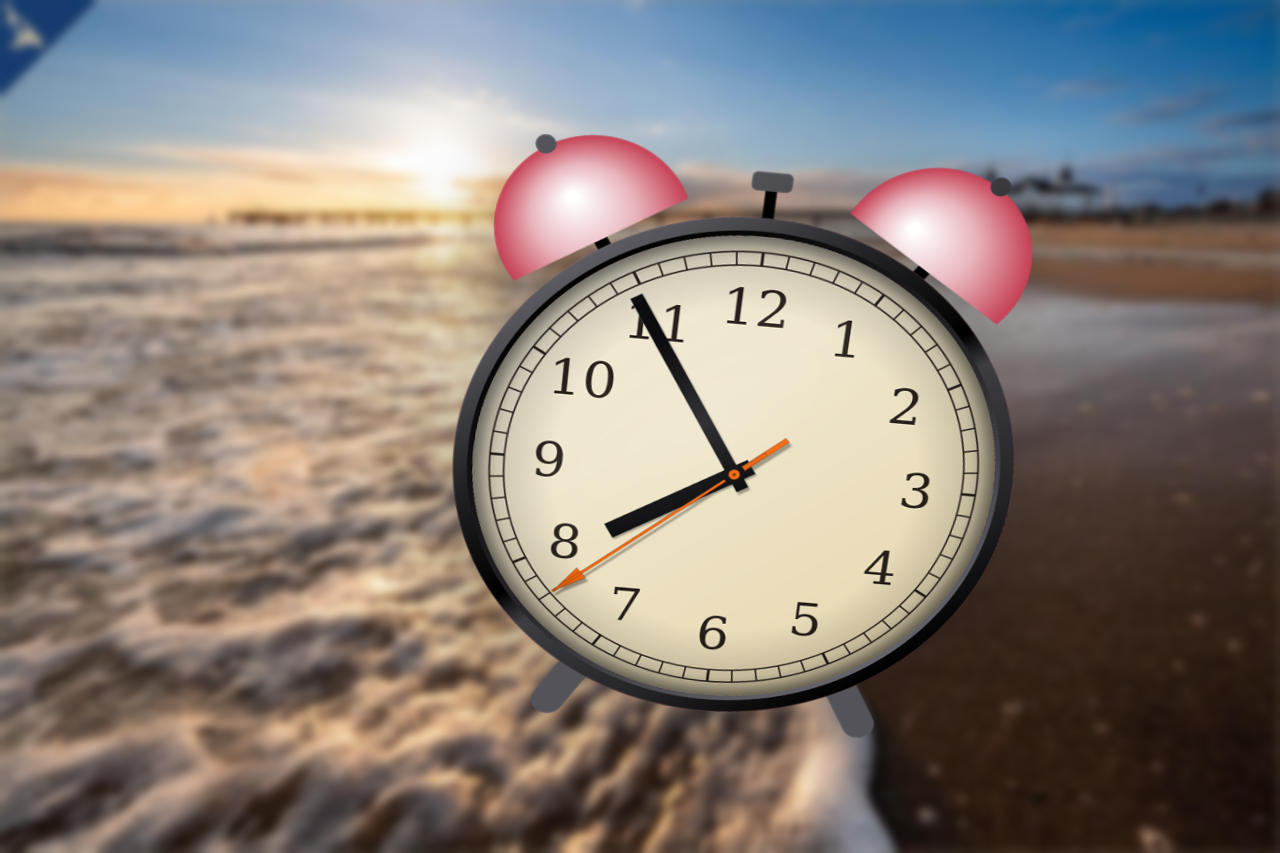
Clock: 7:54:38
